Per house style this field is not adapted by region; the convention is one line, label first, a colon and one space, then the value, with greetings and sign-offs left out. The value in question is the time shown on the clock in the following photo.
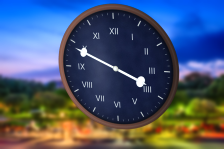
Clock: 3:49
